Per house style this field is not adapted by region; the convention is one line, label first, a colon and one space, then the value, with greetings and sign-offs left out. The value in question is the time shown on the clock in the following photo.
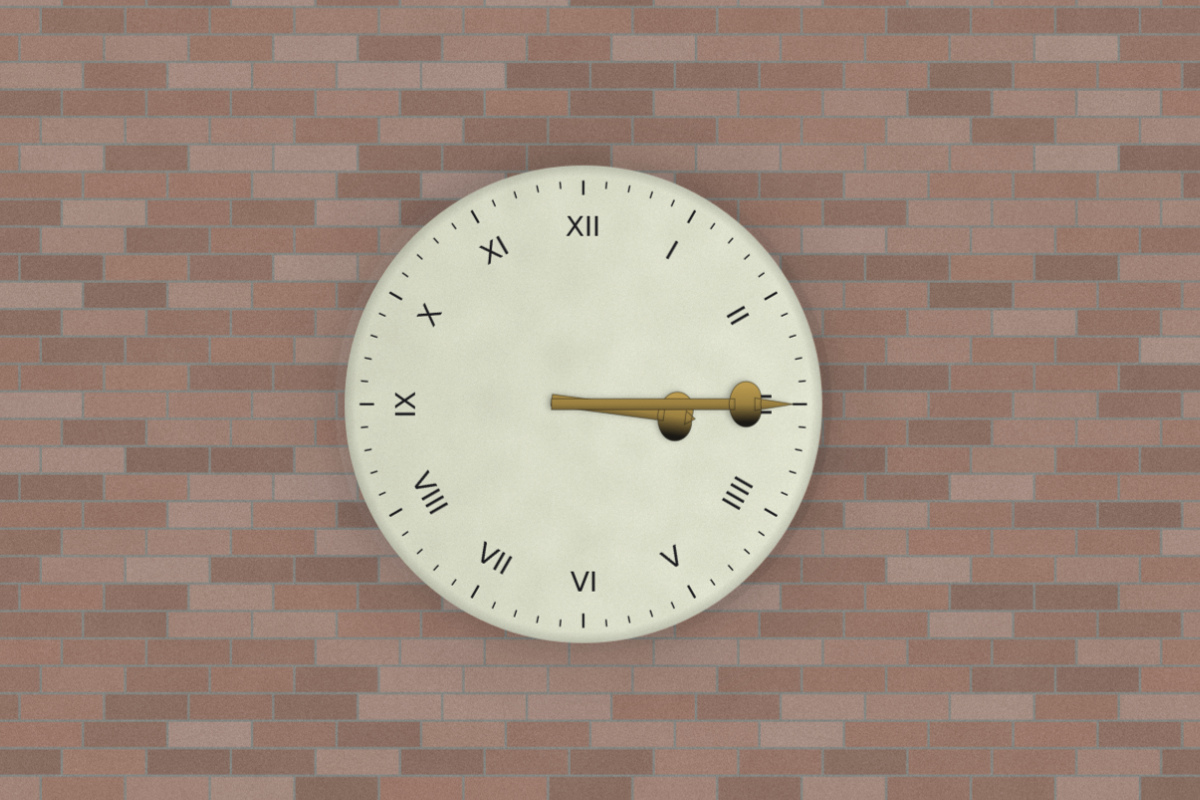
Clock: 3:15
